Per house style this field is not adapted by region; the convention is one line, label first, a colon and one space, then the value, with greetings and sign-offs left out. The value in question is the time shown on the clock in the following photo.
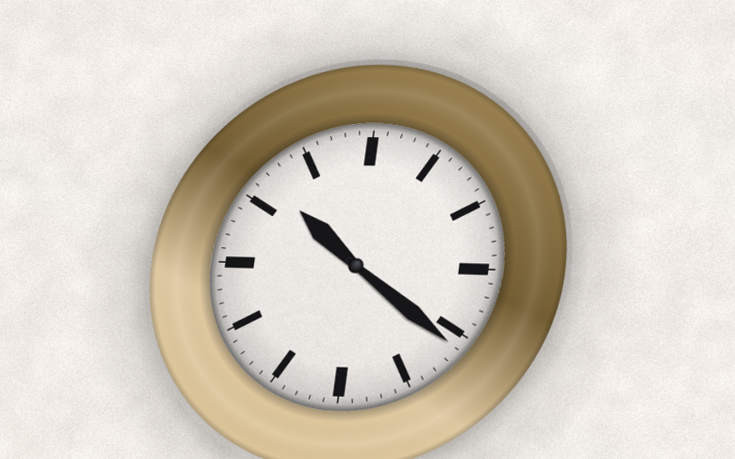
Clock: 10:21
